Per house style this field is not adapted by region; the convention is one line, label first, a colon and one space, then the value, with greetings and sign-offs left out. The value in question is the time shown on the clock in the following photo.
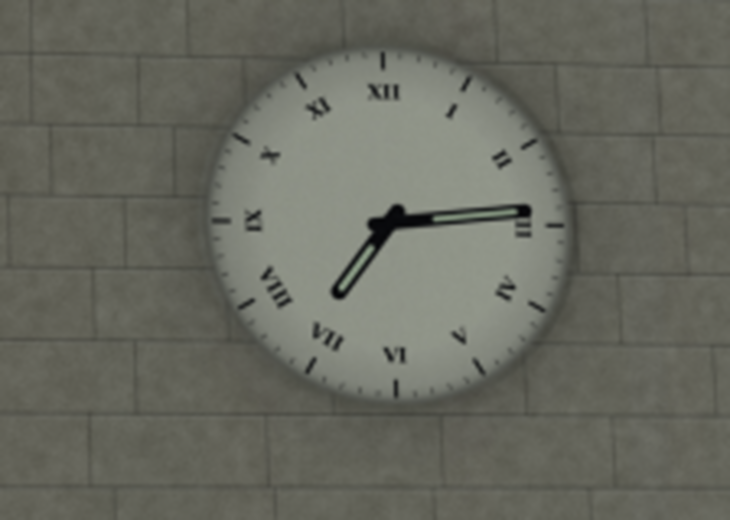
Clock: 7:14
